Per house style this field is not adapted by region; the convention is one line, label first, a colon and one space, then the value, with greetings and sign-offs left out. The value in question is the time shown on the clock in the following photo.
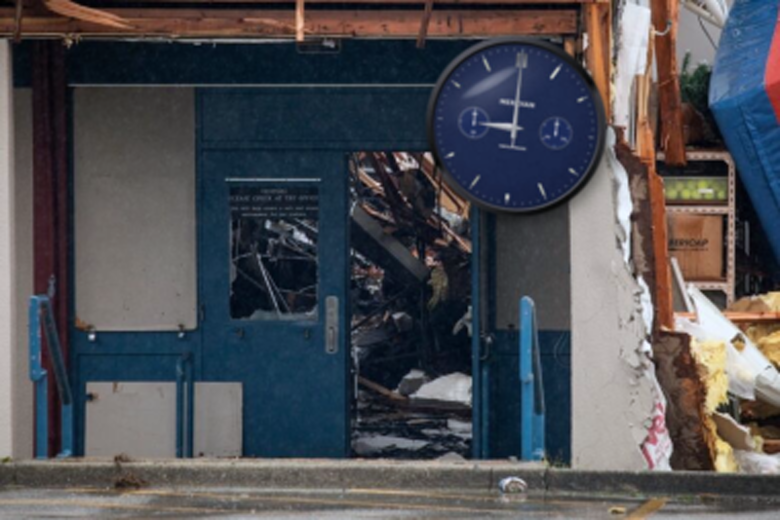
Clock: 9:00
